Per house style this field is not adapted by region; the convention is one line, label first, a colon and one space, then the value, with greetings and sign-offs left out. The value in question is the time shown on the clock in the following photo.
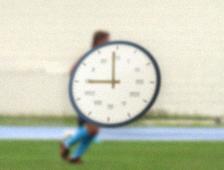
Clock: 8:59
